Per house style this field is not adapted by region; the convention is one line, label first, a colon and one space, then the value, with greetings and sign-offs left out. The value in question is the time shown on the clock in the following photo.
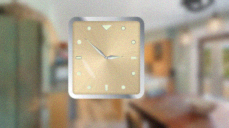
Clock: 2:52
